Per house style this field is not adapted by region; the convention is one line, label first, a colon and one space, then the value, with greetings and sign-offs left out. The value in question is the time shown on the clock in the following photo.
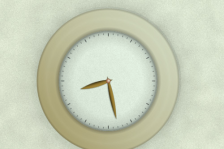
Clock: 8:28
